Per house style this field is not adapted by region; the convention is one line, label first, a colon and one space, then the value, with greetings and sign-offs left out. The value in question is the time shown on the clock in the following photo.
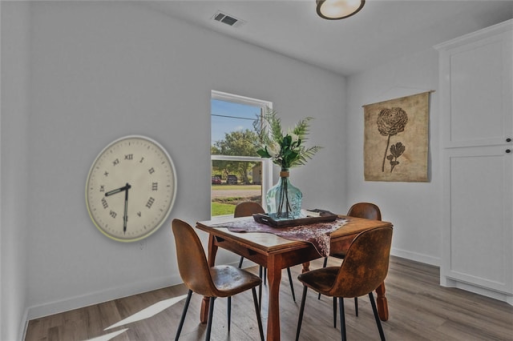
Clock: 8:30
